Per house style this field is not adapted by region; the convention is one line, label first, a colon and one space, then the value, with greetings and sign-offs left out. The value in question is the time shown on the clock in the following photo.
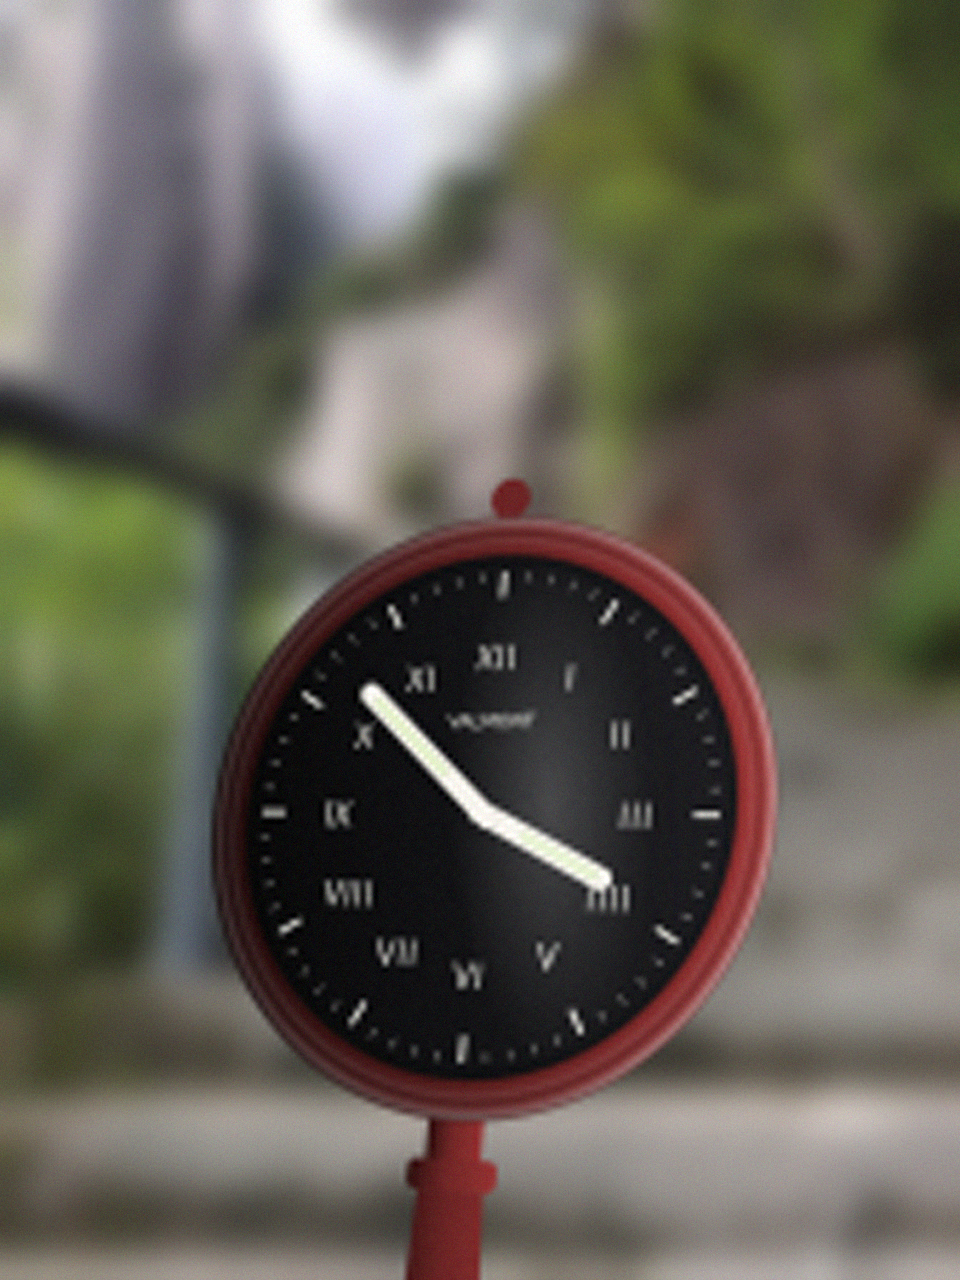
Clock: 3:52
